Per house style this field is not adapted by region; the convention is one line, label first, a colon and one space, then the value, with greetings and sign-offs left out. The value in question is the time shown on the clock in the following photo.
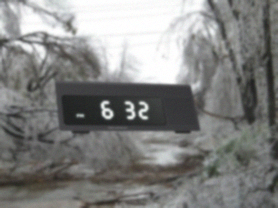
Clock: 6:32
